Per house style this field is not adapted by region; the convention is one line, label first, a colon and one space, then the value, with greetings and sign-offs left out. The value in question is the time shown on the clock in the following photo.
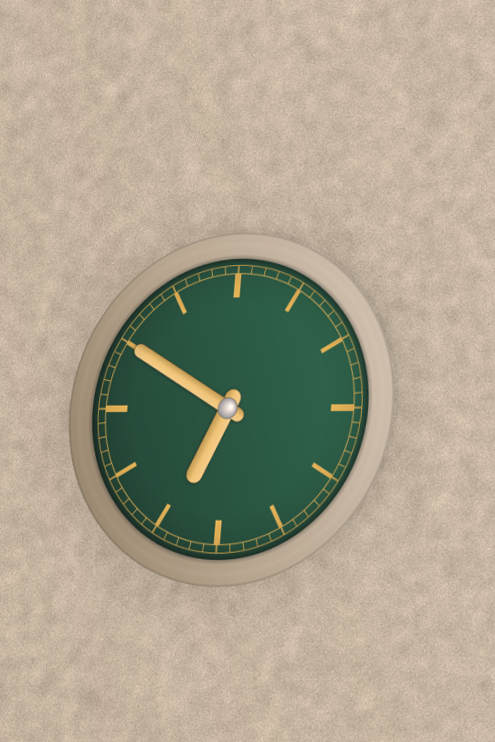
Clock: 6:50
